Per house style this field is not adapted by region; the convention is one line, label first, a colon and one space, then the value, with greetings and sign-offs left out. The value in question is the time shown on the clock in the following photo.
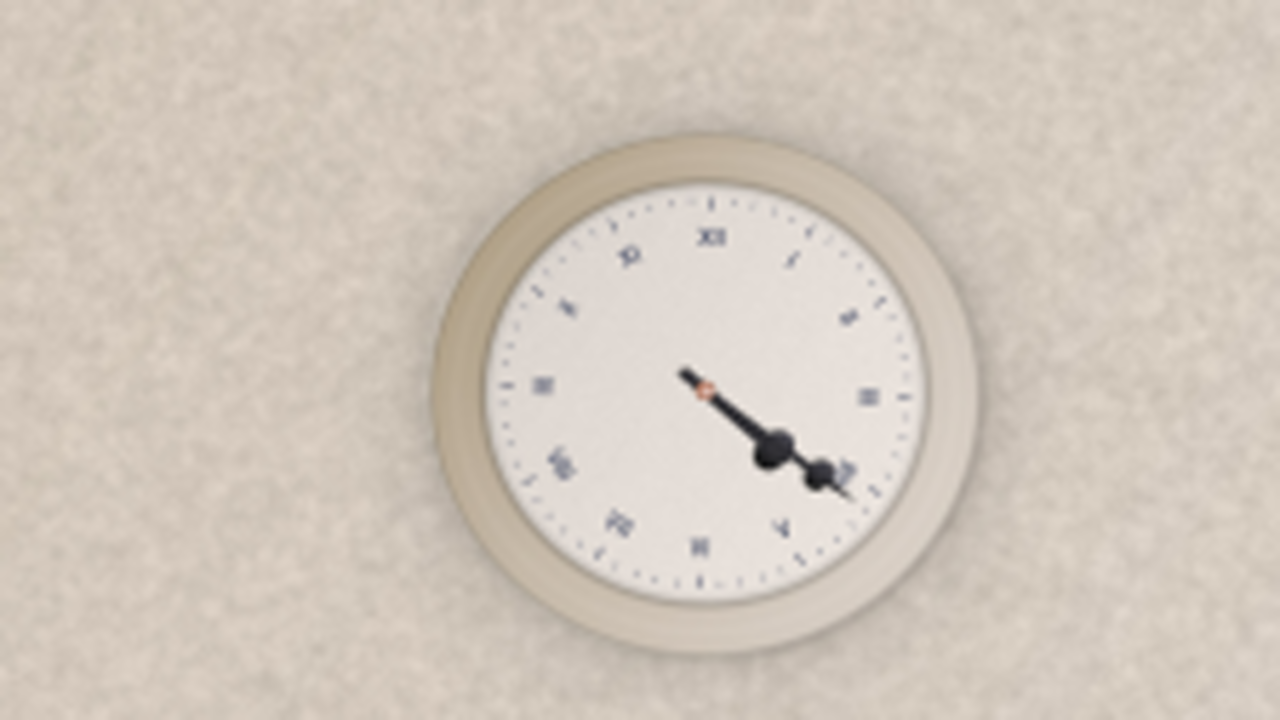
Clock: 4:21
